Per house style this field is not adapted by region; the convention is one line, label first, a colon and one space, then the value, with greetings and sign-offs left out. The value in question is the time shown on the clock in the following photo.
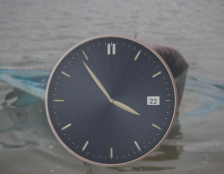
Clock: 3:54
